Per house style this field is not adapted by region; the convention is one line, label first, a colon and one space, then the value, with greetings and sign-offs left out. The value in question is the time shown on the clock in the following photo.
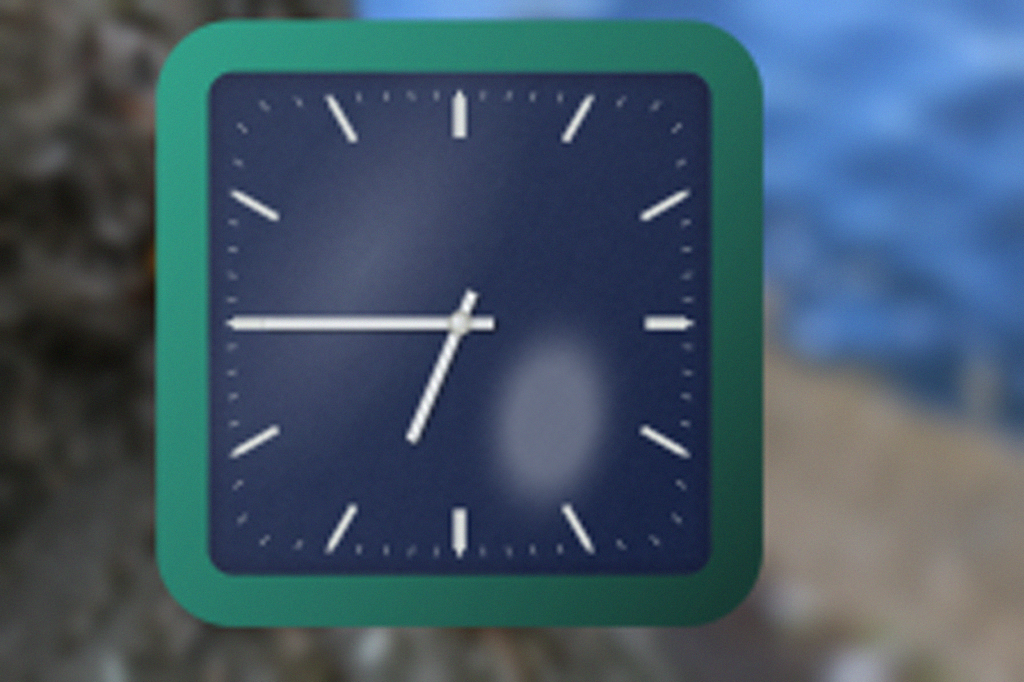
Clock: 6:45
